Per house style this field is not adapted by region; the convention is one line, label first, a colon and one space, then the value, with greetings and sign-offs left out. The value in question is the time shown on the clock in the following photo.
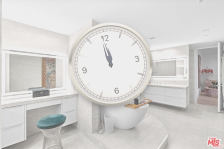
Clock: 11:59
